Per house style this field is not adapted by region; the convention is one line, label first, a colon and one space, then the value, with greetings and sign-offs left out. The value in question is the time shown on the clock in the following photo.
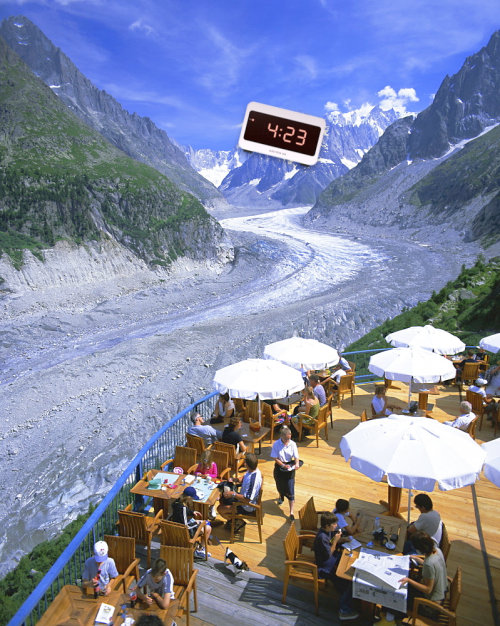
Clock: 4:23
